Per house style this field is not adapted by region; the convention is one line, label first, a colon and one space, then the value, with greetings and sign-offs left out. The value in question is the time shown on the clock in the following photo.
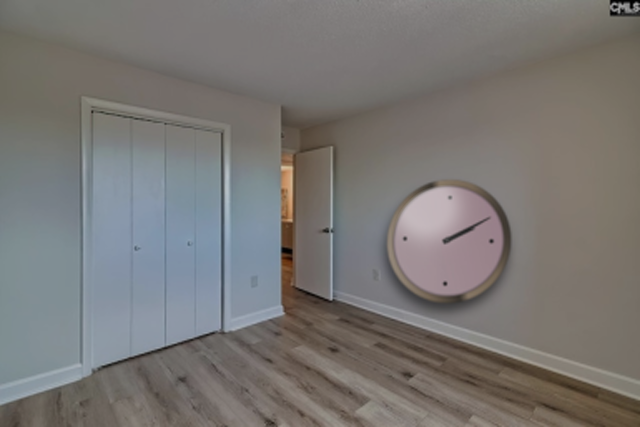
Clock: 2:10
